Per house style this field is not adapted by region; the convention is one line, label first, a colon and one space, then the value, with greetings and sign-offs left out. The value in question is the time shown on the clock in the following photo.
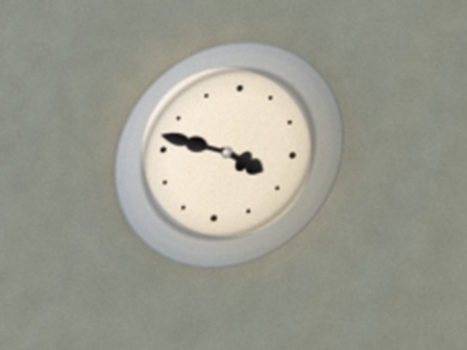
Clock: 3:47
